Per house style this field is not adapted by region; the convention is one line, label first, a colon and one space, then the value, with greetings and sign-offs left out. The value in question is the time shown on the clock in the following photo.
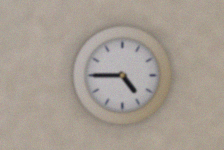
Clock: 4:45
